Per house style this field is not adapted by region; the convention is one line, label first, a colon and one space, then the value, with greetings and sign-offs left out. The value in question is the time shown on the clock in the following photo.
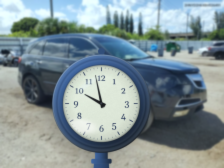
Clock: 9:58
